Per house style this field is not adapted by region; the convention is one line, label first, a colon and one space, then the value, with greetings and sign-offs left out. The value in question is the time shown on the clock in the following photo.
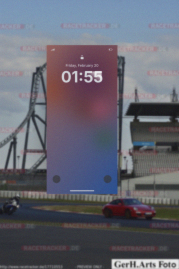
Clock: 1:55
